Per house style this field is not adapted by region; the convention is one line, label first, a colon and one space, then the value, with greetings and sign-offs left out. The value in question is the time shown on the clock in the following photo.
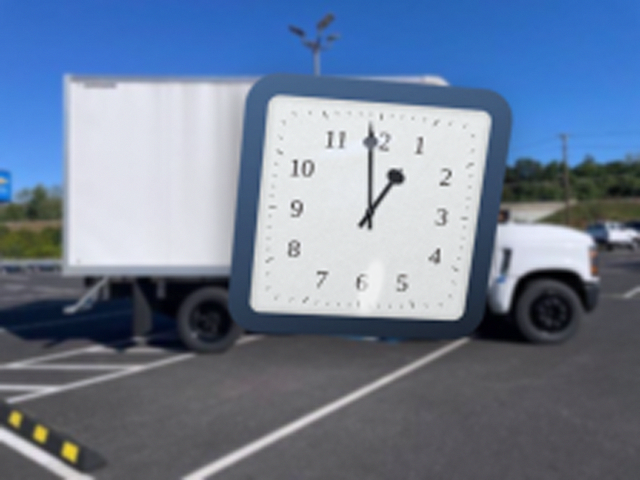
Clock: 12:59
